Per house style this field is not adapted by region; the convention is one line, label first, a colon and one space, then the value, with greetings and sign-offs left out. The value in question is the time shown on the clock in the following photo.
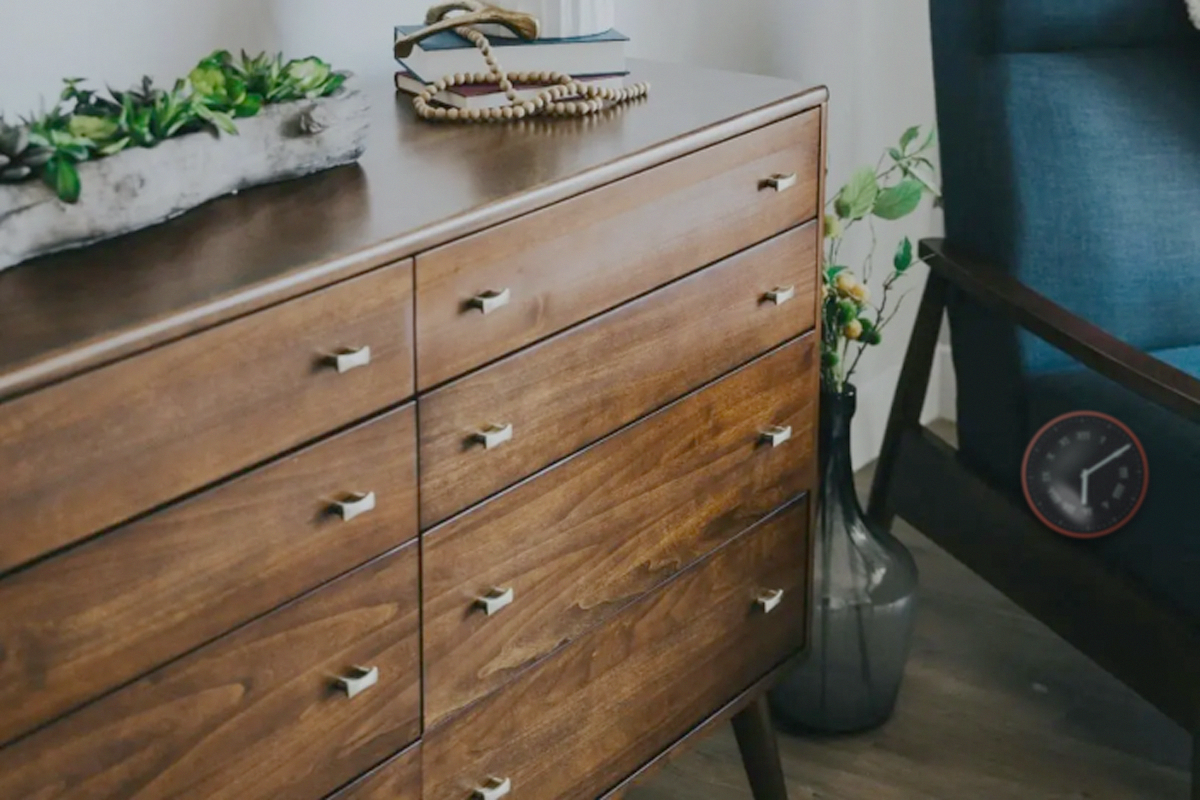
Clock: 6:10
